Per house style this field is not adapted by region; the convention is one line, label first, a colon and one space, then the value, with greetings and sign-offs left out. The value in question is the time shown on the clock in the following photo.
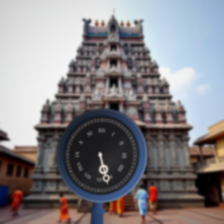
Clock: 5:27
